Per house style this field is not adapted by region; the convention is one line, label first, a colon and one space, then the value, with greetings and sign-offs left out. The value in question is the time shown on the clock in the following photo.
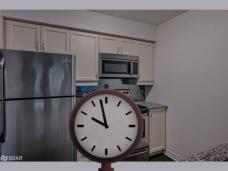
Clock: 9:58
